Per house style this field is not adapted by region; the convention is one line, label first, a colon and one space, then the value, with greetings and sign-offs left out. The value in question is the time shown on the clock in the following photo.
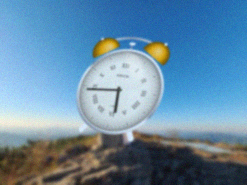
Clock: 5:44
